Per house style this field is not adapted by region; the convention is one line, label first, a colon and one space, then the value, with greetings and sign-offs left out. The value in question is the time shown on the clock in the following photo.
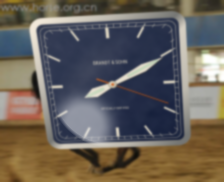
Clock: 8:10:19
